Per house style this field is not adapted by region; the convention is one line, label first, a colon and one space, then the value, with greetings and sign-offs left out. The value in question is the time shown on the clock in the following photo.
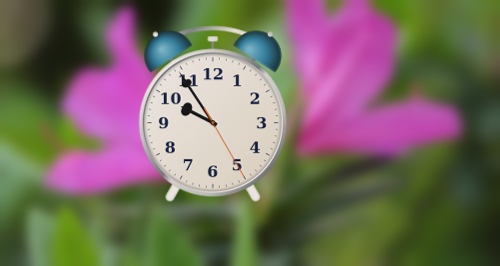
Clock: 9:54:25
